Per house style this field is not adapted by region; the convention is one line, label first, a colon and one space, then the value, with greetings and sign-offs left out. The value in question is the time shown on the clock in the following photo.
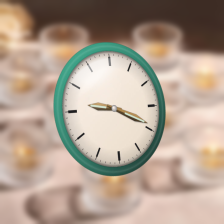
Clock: 9:19
